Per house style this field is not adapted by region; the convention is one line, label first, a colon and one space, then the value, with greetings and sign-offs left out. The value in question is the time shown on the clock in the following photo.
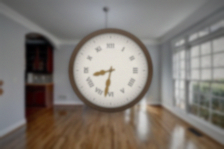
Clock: 8:32
